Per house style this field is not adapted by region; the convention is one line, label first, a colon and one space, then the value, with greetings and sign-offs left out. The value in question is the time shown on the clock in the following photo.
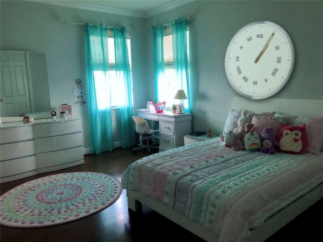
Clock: 1:05
